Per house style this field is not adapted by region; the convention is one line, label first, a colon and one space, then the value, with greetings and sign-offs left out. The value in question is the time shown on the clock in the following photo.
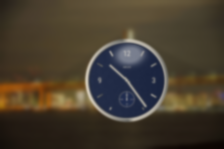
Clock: 10:24
